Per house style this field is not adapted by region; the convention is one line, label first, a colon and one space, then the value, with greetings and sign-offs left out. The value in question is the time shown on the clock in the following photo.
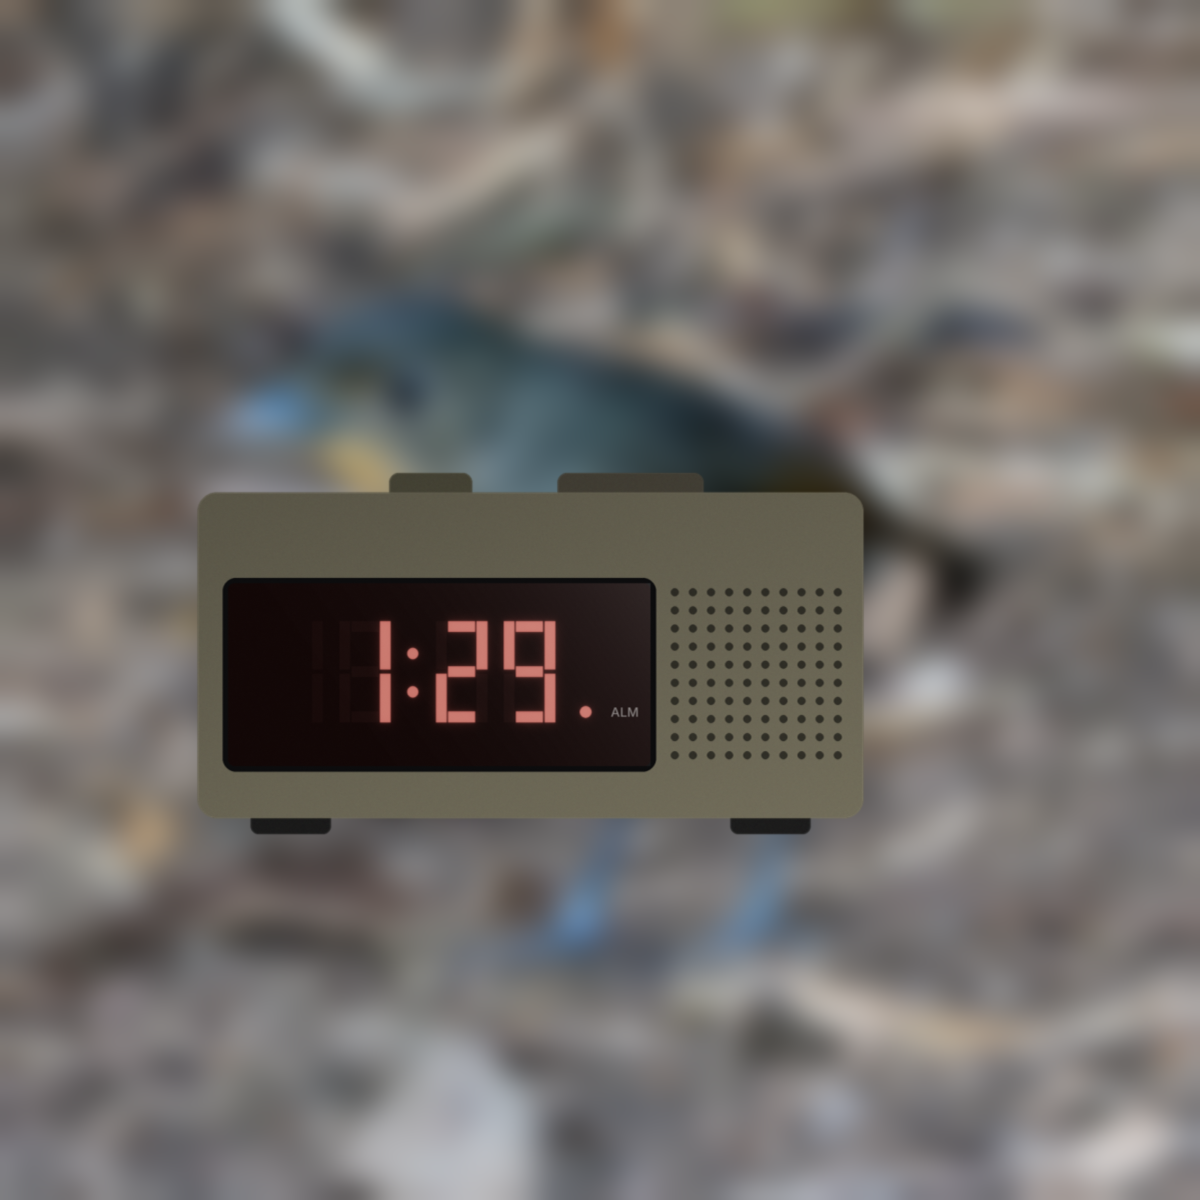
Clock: 1:29
